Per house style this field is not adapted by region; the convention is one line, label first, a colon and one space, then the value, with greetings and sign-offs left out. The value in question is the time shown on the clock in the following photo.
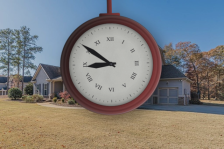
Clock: 8:51
